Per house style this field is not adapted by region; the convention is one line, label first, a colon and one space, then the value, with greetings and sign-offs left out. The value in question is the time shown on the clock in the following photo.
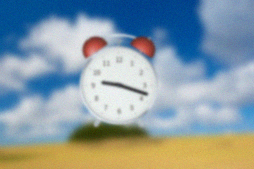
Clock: 9:18
